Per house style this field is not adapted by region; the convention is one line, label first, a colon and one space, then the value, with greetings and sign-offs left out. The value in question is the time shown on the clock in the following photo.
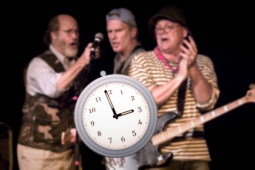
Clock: 2:59
